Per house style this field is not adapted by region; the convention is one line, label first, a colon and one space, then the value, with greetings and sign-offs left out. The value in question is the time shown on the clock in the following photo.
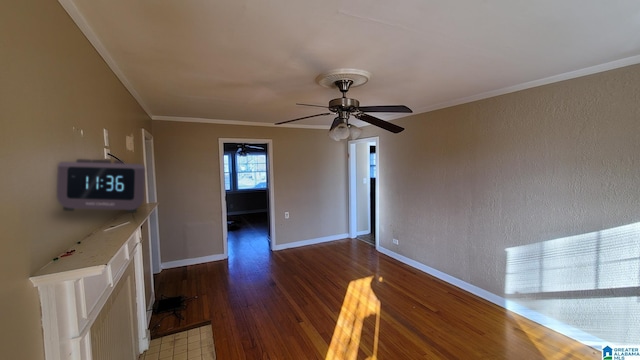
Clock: 11:36
